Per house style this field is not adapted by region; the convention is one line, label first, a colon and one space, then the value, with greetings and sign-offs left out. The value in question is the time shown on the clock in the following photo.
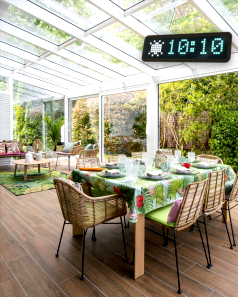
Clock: 10:10
